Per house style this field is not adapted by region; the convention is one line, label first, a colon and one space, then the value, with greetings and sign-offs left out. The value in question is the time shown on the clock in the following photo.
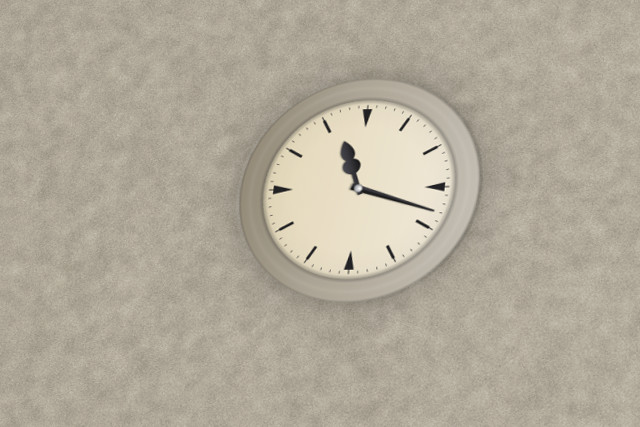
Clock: 11:18
